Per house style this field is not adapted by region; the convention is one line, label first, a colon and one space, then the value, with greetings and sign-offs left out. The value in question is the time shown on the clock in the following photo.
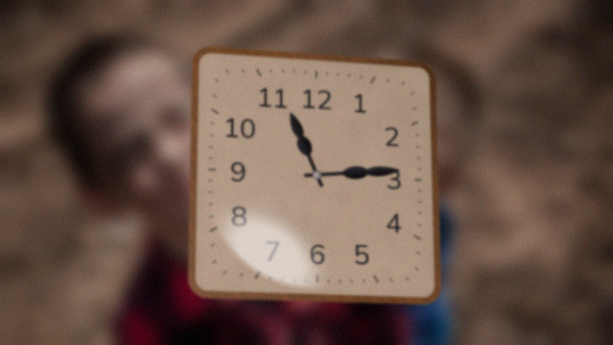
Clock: 11:14
